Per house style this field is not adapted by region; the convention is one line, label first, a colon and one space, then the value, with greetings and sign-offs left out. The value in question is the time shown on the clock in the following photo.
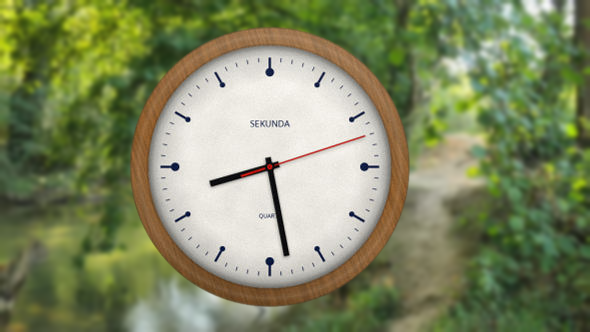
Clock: 8:28:12
